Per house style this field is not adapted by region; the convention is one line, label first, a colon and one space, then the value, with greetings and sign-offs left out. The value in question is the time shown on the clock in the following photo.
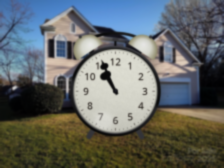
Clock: 10:56
